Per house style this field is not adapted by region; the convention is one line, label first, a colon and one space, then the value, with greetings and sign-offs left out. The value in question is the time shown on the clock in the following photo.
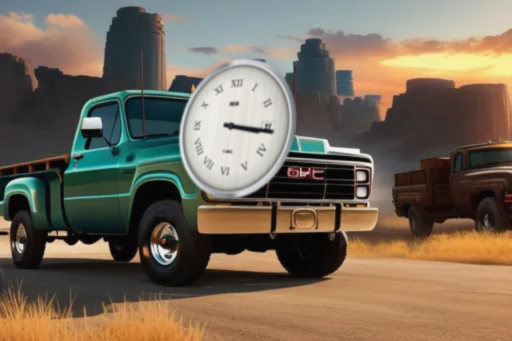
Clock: 3:16
